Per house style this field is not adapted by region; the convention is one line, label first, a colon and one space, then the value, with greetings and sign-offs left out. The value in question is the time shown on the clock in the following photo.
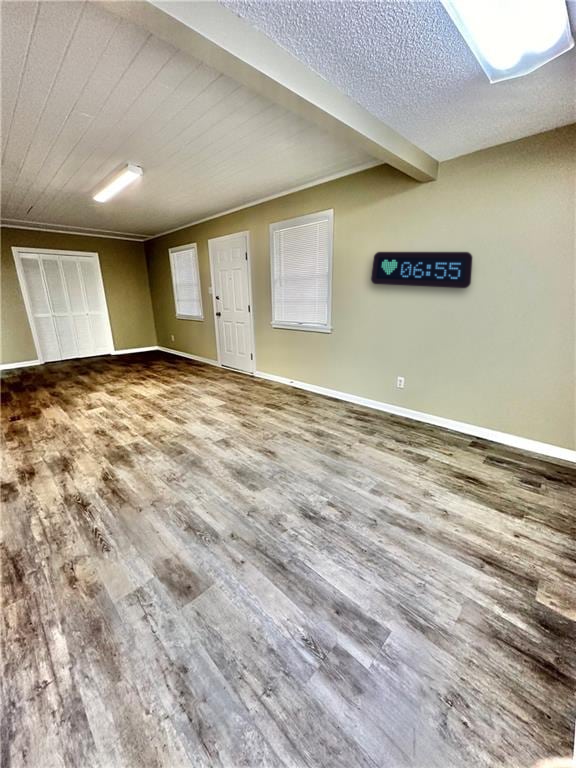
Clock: 6:55
